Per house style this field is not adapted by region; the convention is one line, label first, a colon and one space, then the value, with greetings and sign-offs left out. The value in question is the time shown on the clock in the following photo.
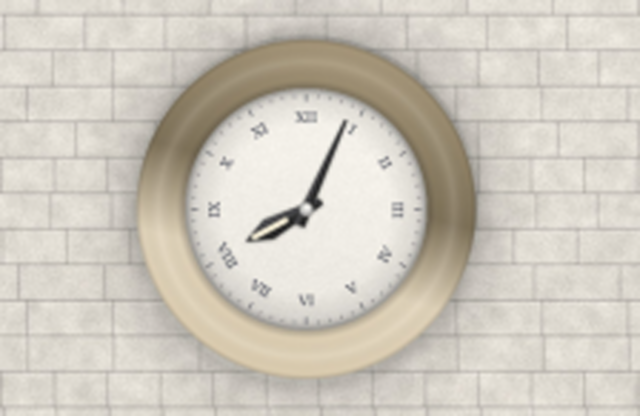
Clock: 8:04
